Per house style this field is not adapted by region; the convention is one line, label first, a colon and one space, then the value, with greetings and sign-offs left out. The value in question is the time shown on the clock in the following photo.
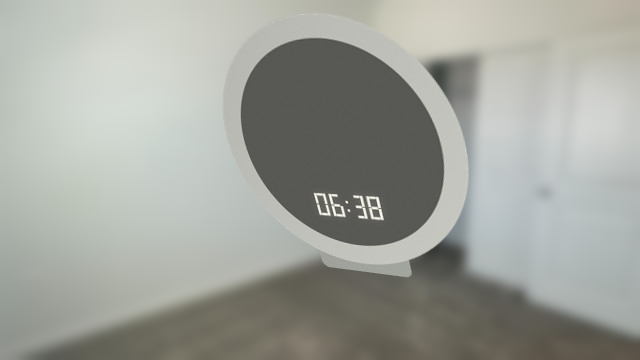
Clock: 6:38
